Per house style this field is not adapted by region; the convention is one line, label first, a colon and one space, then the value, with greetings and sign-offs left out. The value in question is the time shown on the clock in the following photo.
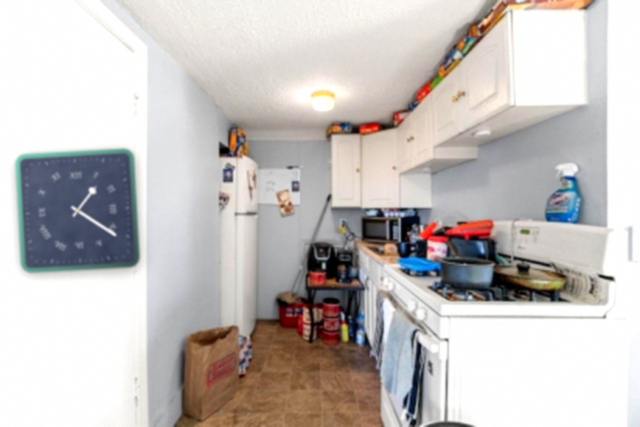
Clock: 1:21
